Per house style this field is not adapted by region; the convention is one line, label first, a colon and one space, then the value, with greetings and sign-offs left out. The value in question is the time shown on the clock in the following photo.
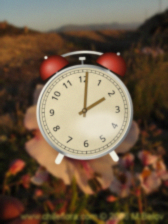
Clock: 2:01
